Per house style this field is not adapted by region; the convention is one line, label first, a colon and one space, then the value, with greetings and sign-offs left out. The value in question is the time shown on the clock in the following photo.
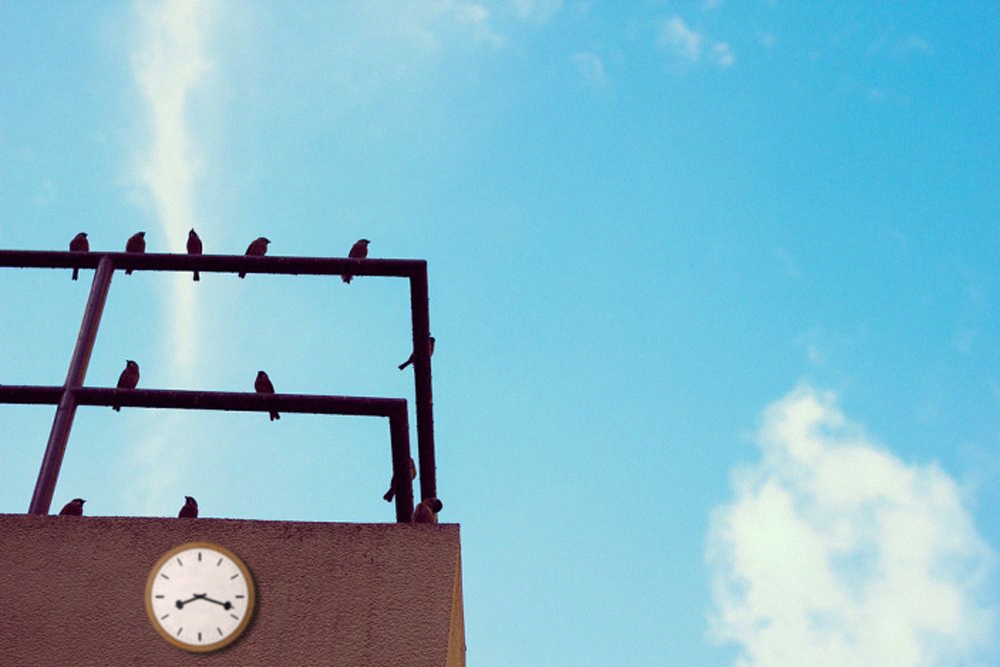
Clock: 8:18
